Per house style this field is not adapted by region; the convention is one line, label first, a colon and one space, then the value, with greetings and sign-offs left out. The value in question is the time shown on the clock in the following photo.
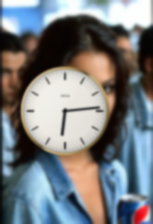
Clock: 6:14
